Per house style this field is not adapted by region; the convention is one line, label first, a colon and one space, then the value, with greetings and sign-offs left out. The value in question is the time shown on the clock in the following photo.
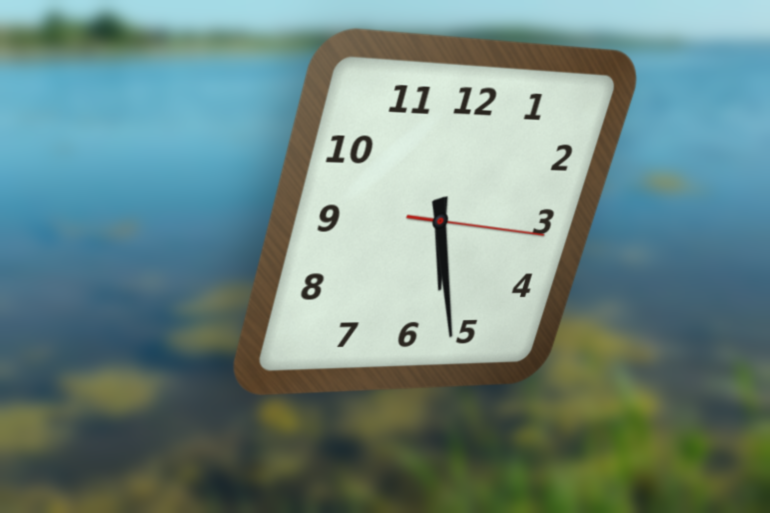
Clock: 5:26:16
